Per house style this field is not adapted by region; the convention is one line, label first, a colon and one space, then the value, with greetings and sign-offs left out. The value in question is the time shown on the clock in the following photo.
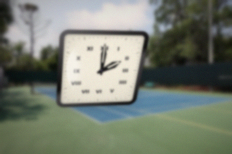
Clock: 2:00
